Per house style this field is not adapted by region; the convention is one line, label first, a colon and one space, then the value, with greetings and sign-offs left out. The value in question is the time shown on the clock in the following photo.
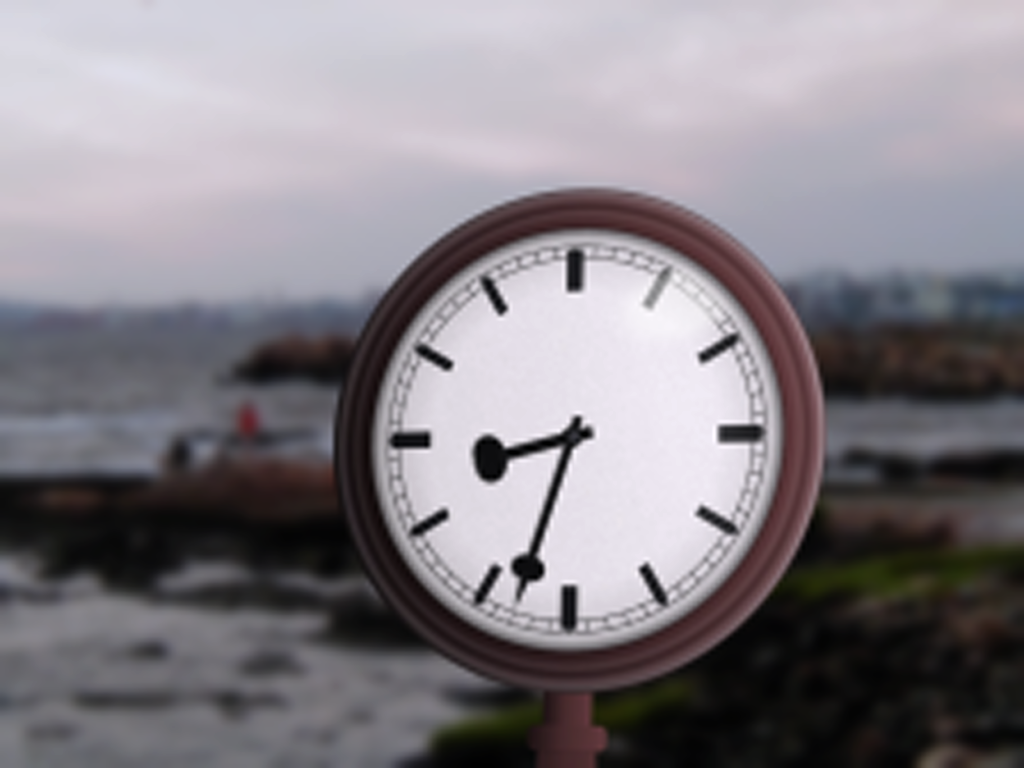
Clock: 8:33
